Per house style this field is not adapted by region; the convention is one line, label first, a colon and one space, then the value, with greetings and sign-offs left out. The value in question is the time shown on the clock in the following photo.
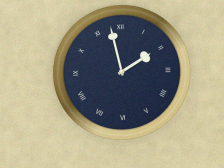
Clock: 1:58
